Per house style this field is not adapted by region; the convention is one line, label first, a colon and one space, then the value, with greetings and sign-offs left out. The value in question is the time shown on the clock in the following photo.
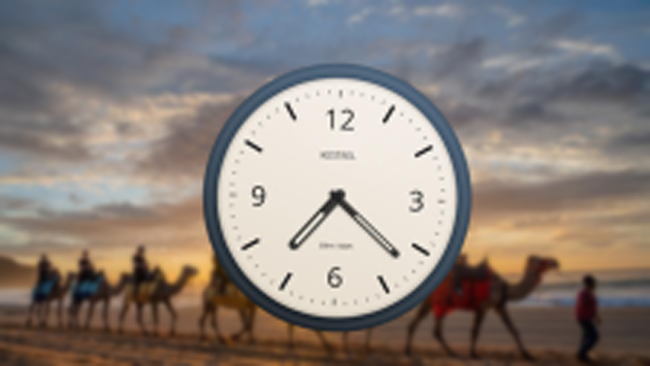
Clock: 7:22
